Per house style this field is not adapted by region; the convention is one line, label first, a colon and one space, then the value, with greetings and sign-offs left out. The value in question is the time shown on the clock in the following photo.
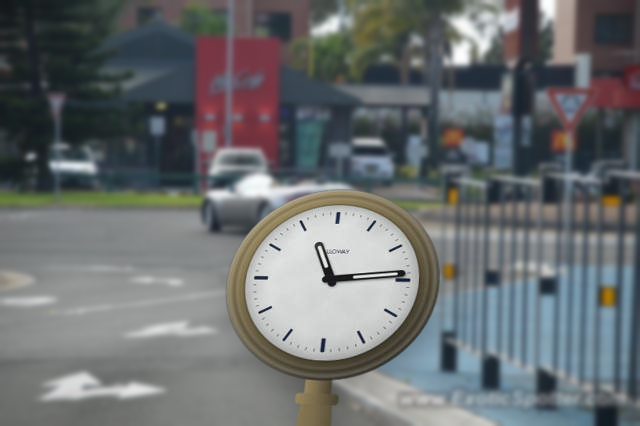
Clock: 11:14
